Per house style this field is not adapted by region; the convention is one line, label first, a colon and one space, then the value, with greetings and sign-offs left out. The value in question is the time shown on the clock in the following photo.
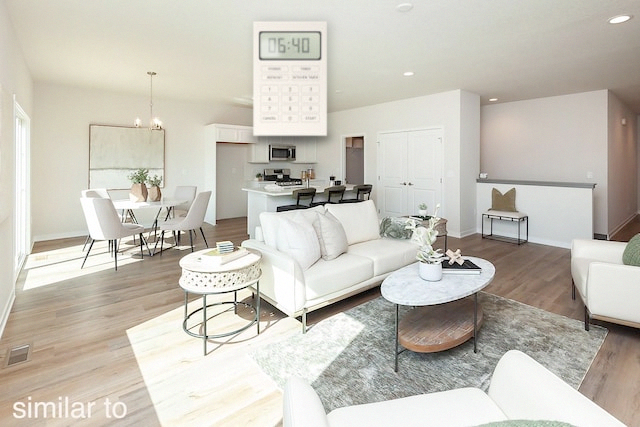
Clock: 6:40
